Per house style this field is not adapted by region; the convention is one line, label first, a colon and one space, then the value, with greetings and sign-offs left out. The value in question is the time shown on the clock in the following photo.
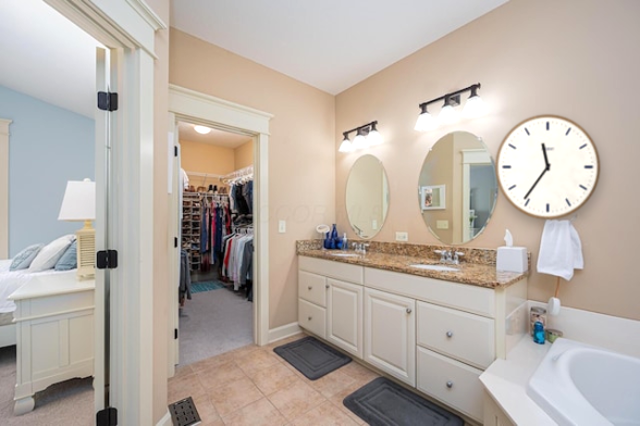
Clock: 11:36
